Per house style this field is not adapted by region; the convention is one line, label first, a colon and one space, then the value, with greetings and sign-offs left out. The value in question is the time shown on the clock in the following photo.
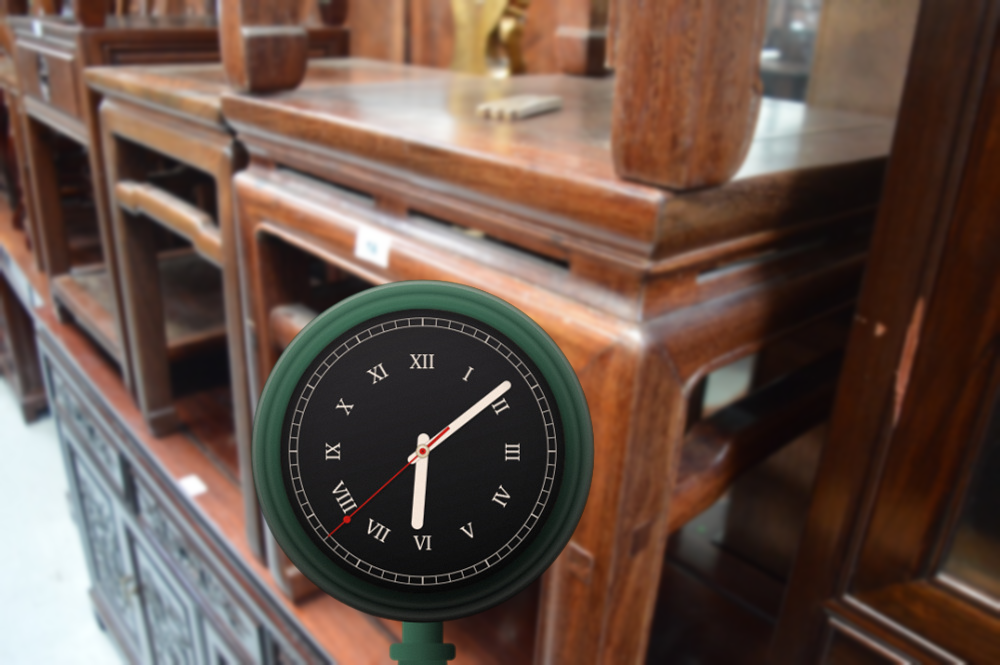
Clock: 6:08:38
